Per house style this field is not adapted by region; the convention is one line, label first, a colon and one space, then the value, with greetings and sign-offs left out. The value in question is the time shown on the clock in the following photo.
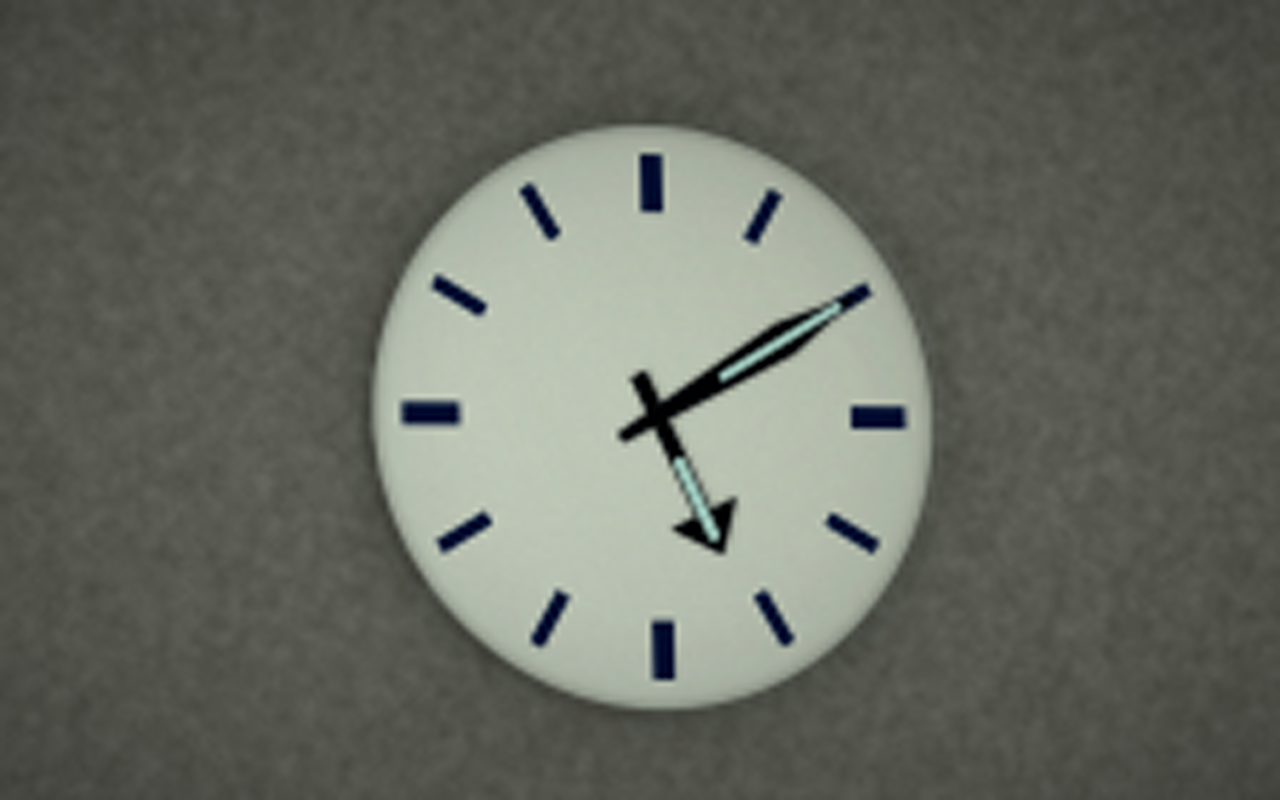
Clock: 5:10
